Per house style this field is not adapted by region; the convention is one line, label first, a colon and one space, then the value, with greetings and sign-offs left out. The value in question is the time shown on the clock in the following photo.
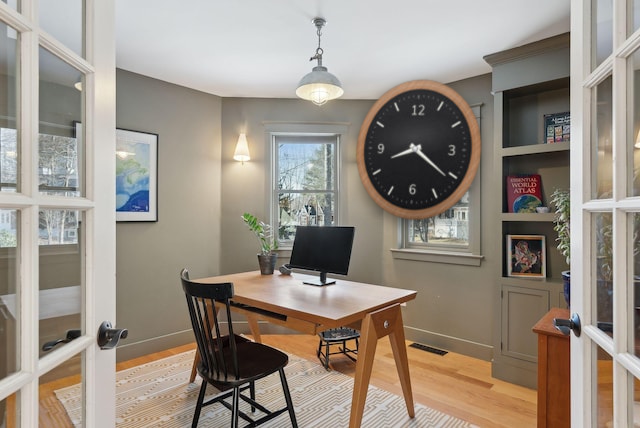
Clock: 8:21
